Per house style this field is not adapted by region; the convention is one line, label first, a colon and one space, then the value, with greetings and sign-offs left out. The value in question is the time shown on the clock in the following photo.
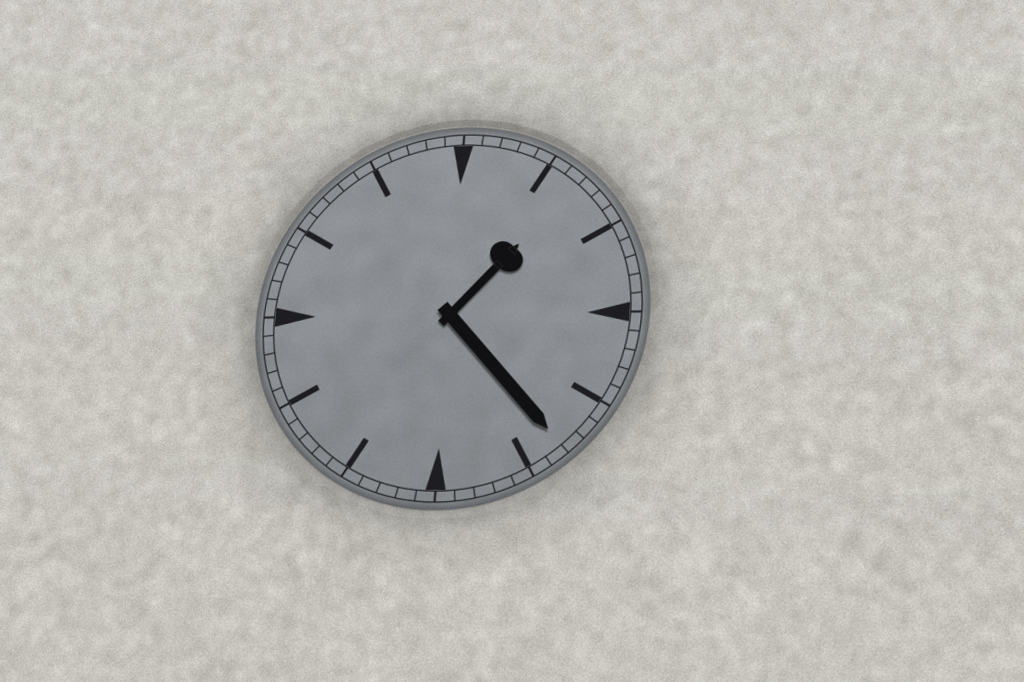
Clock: 1:23
